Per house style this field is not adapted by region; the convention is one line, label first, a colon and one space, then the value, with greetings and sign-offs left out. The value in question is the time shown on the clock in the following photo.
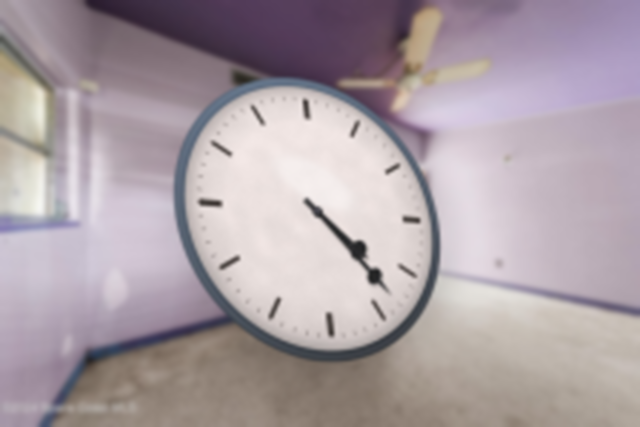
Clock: 4:23
